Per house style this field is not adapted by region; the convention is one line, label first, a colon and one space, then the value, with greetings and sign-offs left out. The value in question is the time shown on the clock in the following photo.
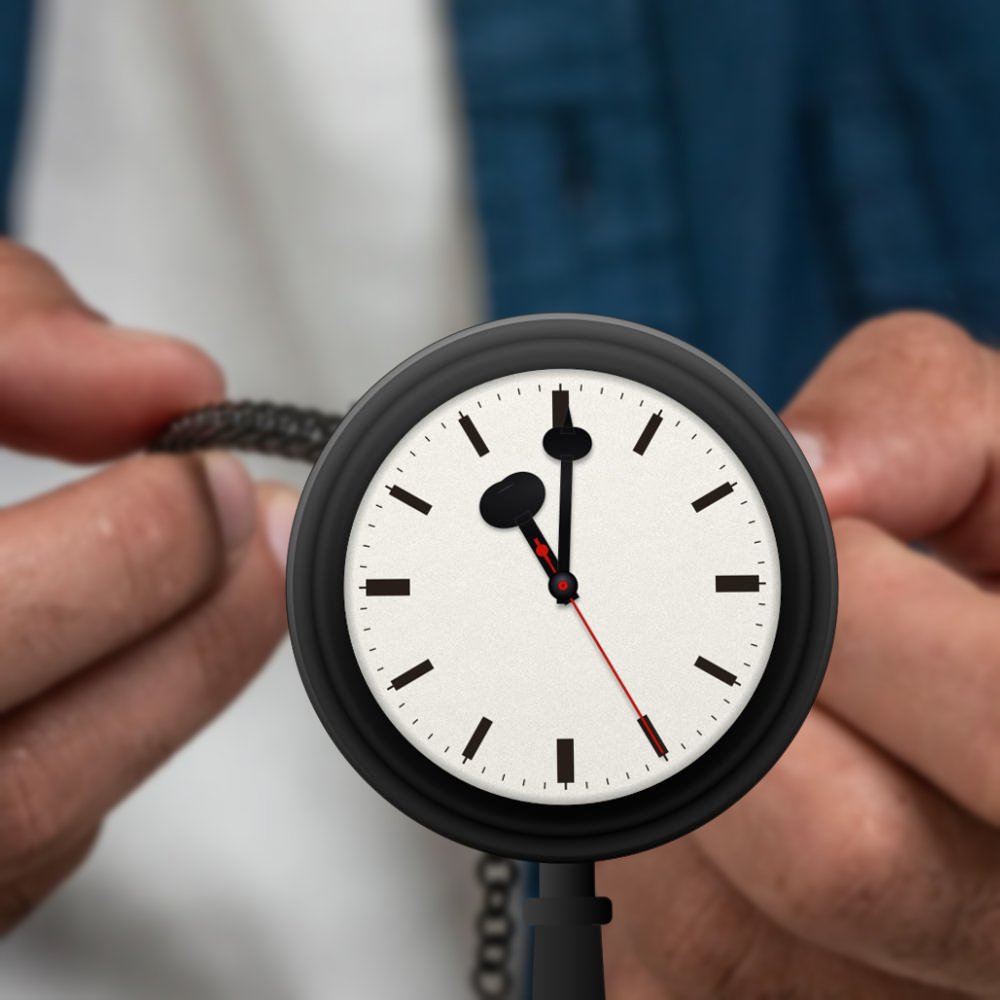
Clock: 11:00:25
